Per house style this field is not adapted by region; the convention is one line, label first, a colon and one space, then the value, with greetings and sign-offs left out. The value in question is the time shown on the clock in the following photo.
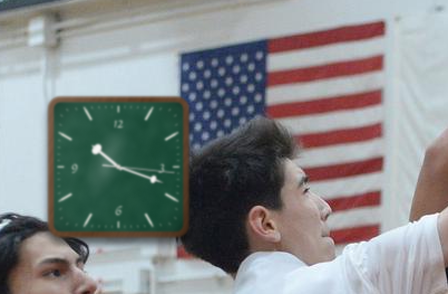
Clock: 10:18:16
